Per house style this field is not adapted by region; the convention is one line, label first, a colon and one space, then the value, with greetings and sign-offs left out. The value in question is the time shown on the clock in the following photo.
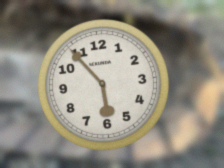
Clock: 5:54
